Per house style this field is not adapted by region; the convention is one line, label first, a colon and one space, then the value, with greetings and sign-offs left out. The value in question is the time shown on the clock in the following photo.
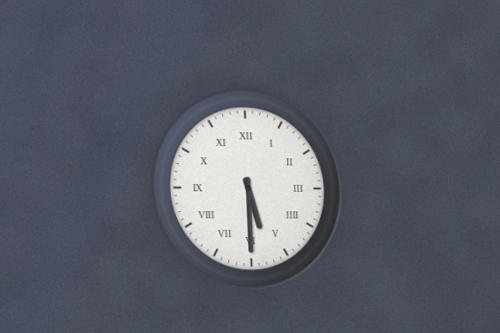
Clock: 5:30
